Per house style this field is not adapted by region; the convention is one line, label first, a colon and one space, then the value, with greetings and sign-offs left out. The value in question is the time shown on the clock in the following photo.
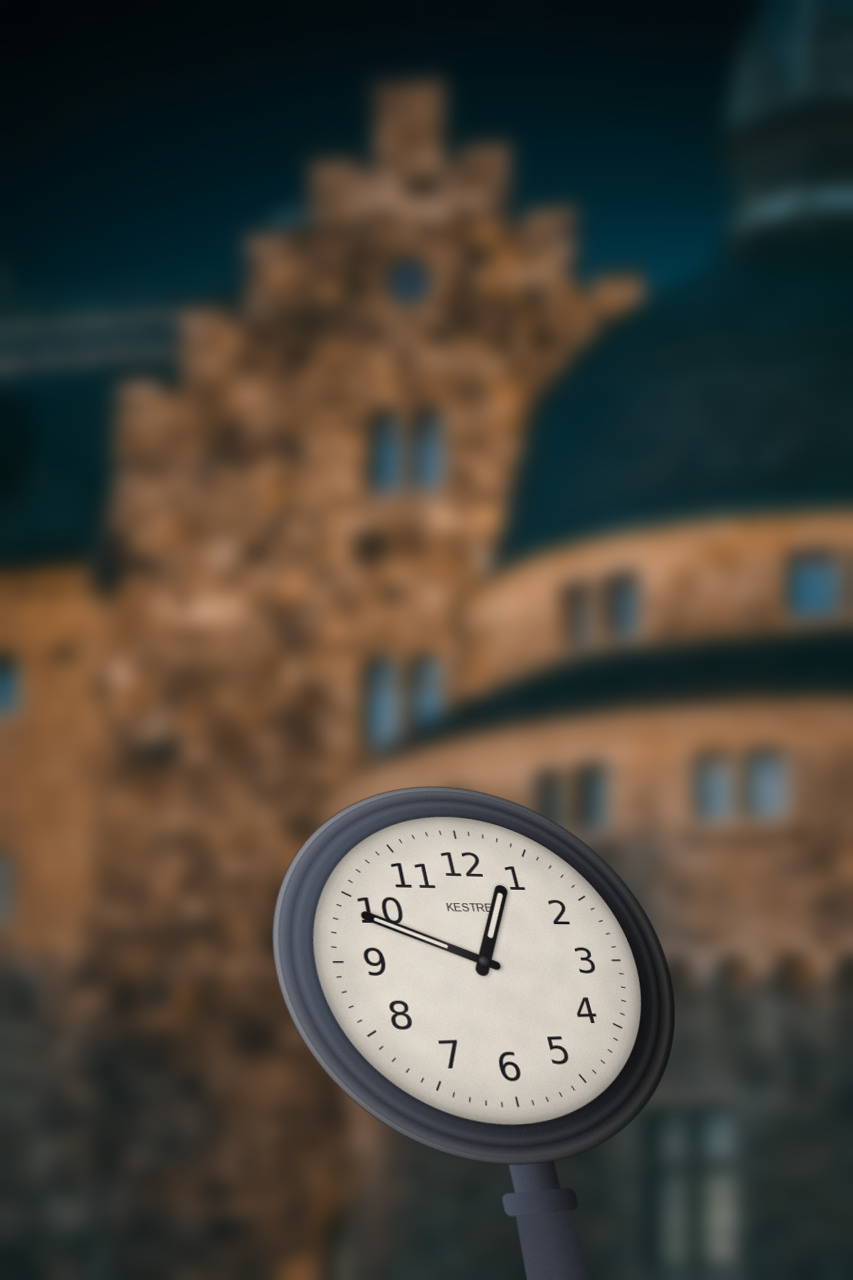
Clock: 12:49
